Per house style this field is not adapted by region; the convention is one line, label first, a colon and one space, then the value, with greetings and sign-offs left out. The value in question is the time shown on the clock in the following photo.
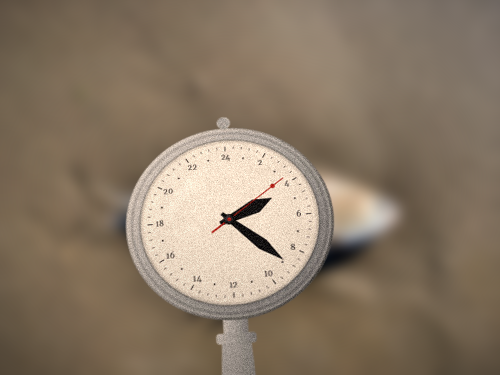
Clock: 4:22:09
